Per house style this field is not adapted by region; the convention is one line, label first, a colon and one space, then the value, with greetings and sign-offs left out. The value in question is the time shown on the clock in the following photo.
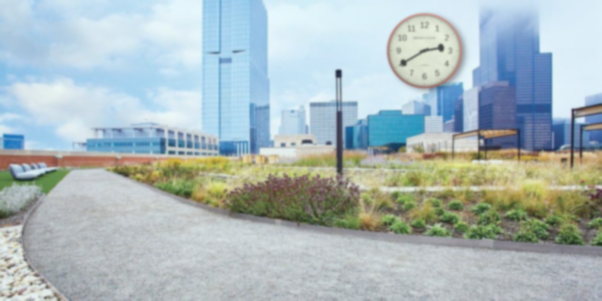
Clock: 2:40
